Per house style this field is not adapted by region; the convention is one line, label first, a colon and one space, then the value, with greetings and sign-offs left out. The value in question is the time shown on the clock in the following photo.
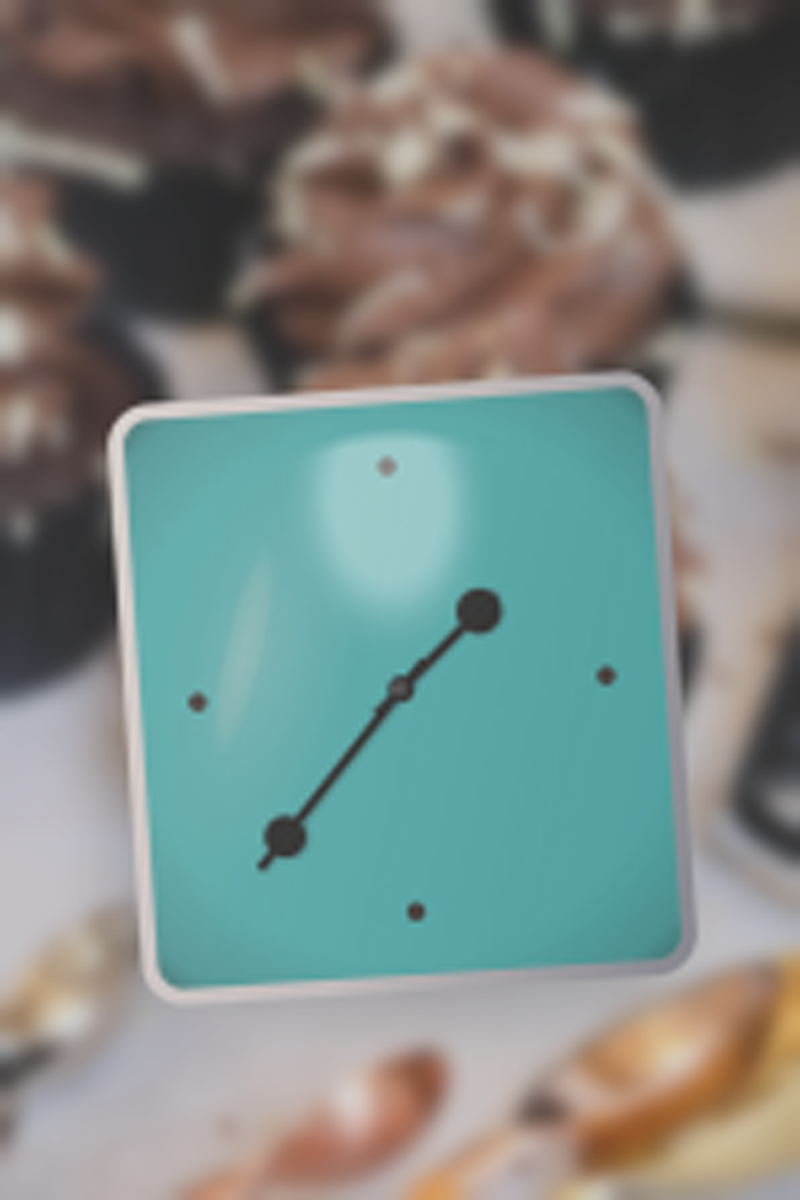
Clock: 1:37
